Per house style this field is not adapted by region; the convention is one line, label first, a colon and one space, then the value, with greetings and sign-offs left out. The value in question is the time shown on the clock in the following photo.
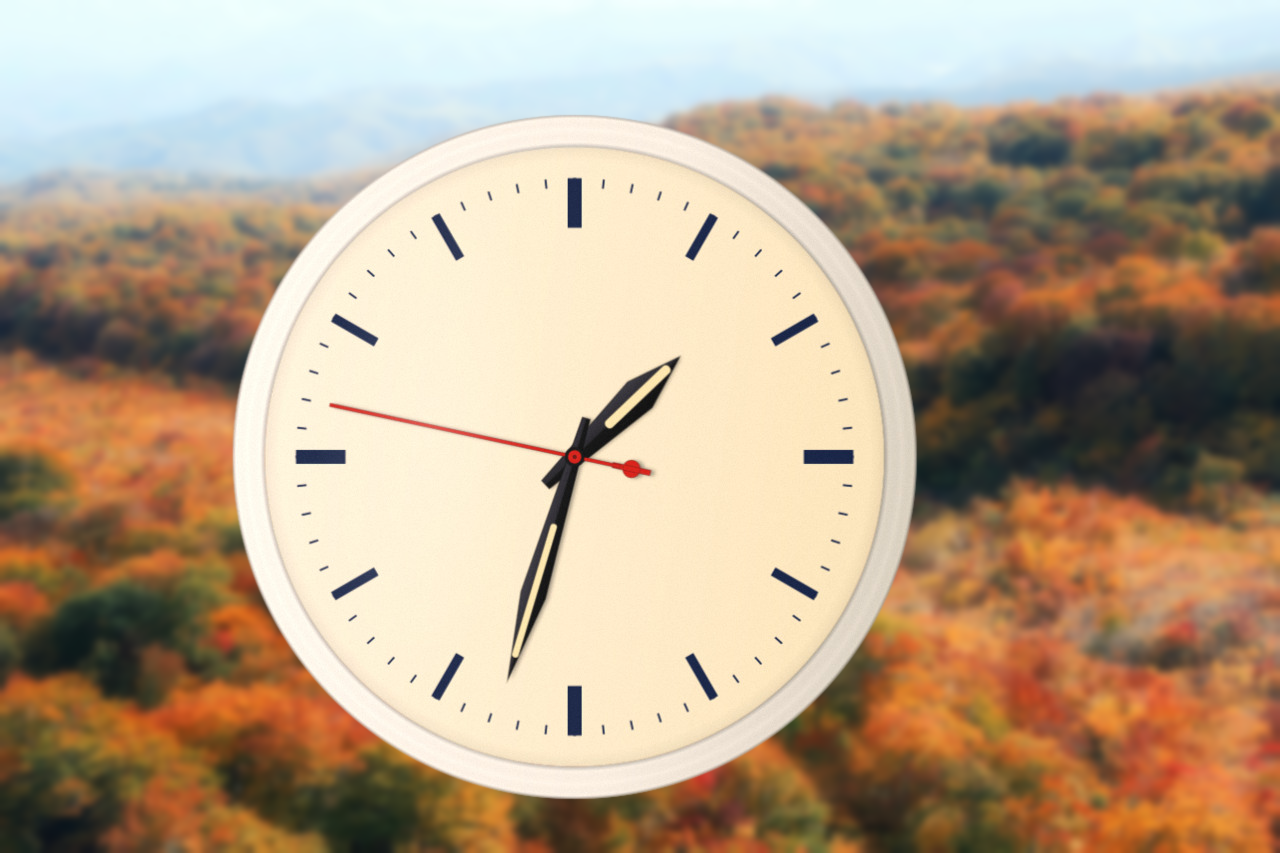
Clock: 1:32:47
